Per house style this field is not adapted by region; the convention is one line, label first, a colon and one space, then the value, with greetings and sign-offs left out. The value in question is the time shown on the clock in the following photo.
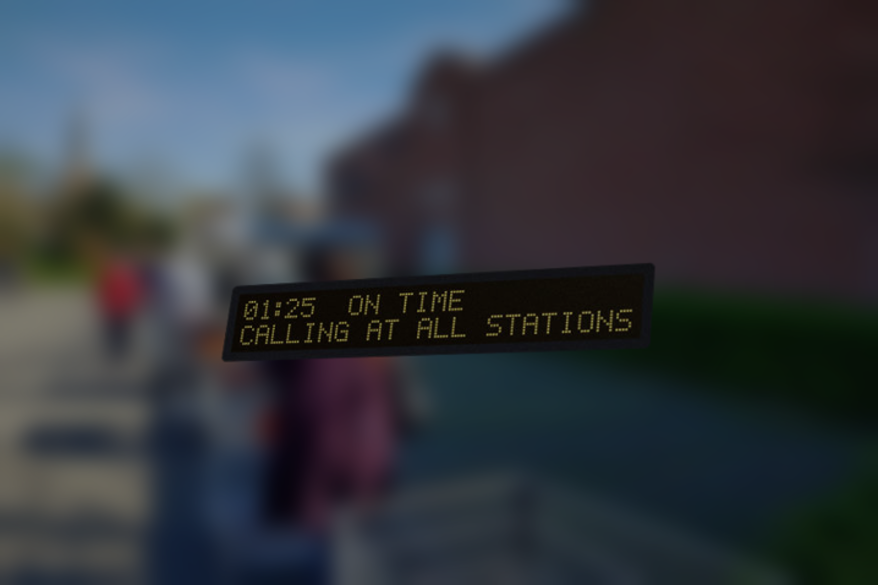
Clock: 1:25
